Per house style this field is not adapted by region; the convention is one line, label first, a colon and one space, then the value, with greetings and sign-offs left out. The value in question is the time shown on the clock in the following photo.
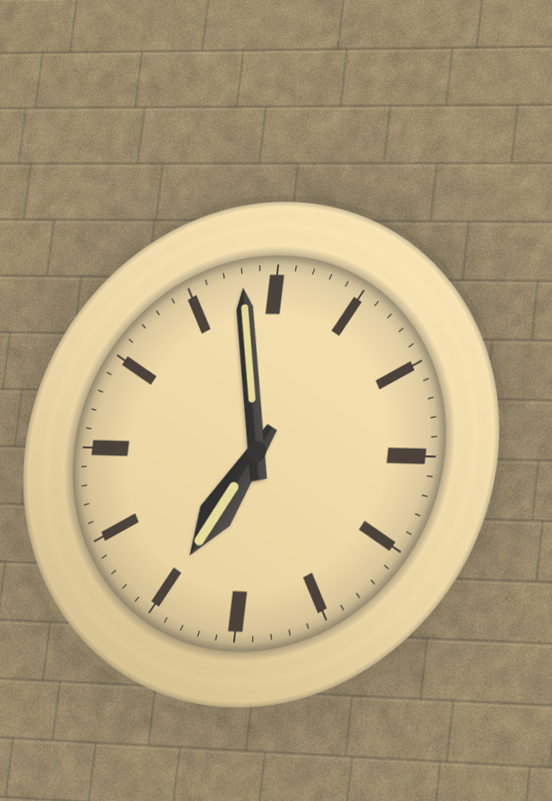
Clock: 6:58
